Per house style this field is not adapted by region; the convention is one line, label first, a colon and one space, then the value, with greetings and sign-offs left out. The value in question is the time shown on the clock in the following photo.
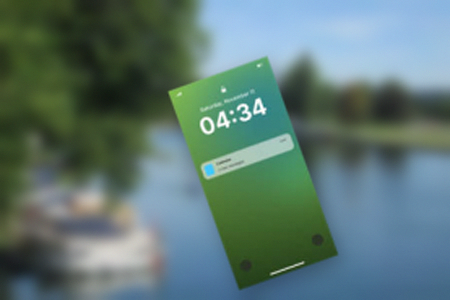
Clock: 4:34
